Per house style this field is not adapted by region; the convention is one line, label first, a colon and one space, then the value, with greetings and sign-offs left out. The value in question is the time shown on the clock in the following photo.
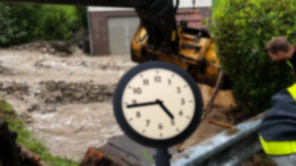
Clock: 4:44
